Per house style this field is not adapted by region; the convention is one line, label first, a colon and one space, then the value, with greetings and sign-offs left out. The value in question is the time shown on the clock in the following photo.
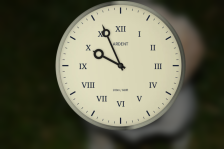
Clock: 9:56
